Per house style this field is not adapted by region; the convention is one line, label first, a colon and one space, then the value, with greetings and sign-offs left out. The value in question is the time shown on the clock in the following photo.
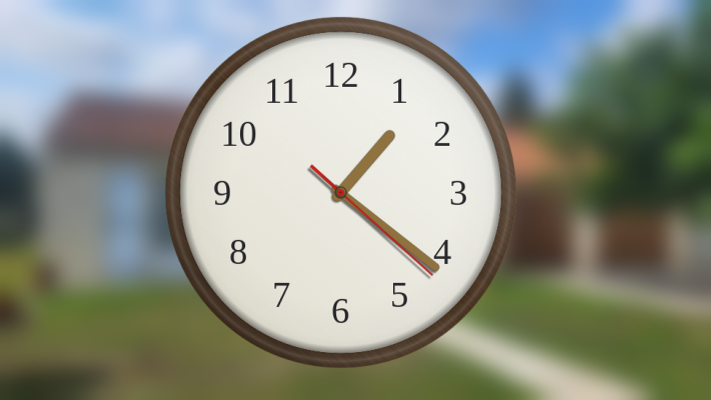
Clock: 1:21:22
